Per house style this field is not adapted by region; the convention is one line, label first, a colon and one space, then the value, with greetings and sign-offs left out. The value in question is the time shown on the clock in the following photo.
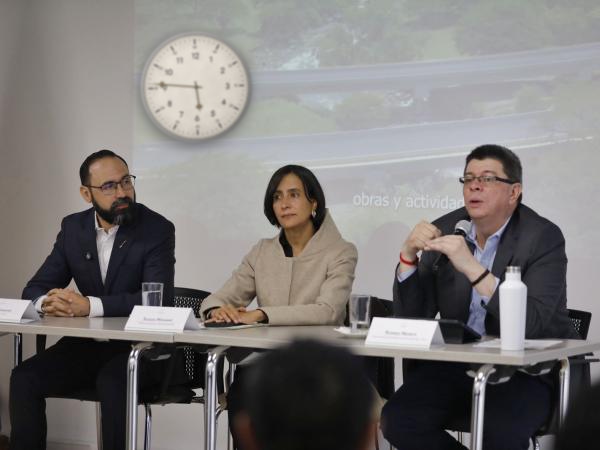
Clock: 5:46
